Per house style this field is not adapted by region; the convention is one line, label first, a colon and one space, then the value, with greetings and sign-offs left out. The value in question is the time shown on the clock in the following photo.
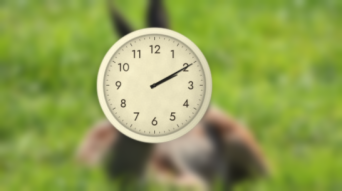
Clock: 2:10
